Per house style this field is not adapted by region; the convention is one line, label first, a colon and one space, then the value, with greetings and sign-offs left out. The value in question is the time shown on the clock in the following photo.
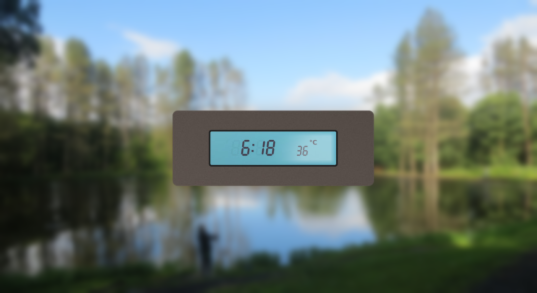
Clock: 6:18
